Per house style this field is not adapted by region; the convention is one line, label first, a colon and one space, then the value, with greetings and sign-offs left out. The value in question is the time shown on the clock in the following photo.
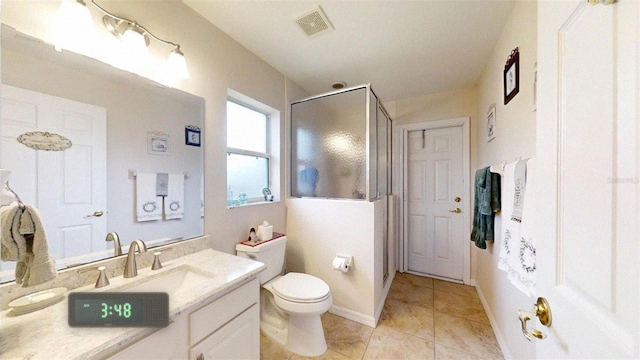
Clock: 3:48
